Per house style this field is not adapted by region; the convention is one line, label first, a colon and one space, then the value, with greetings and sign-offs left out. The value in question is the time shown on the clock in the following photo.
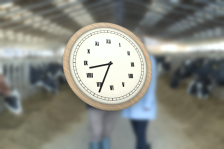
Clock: 8:34
